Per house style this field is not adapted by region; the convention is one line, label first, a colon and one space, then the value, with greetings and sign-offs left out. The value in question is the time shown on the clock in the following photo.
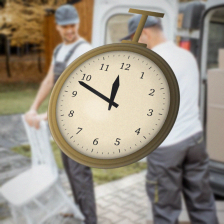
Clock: 11:48
